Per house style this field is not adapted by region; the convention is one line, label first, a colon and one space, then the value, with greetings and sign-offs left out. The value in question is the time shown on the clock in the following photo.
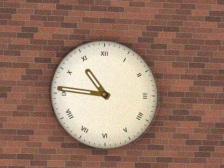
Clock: 10:46
